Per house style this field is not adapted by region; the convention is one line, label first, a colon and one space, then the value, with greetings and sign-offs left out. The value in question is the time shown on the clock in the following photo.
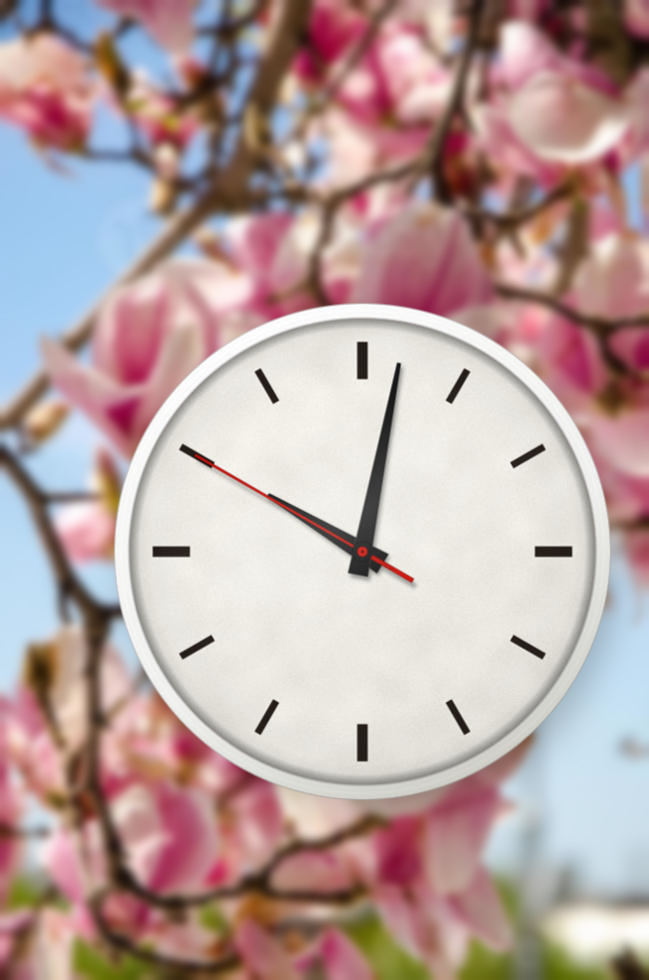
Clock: 10:01:50
